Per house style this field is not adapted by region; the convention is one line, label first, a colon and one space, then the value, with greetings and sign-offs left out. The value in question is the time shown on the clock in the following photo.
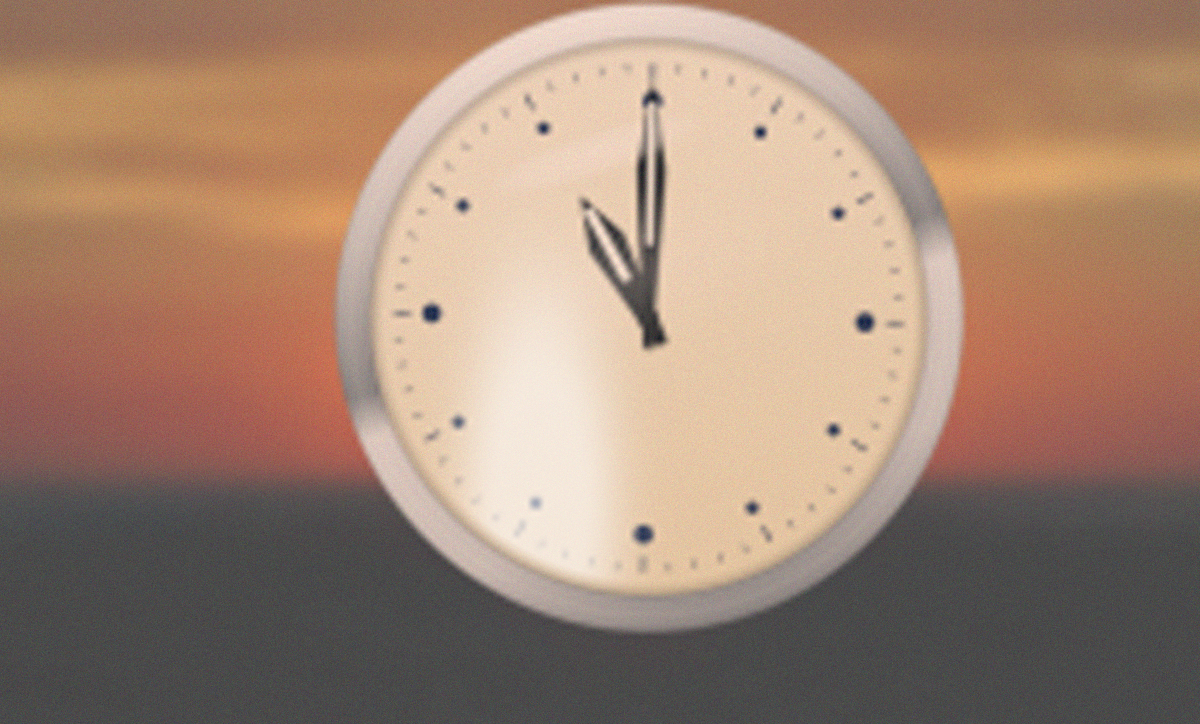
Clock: 11:00
